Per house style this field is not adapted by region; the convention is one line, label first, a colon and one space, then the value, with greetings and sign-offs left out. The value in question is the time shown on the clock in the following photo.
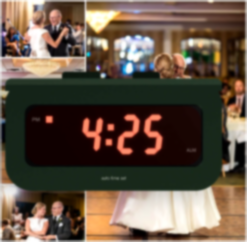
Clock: 4:25
